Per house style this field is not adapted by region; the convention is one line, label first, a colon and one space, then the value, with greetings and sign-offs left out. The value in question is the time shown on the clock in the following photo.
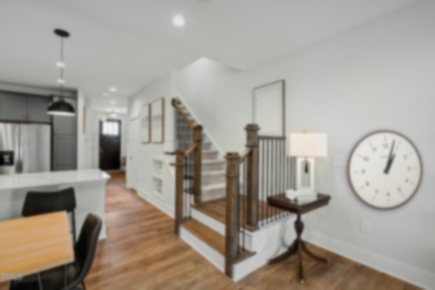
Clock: 1:03
